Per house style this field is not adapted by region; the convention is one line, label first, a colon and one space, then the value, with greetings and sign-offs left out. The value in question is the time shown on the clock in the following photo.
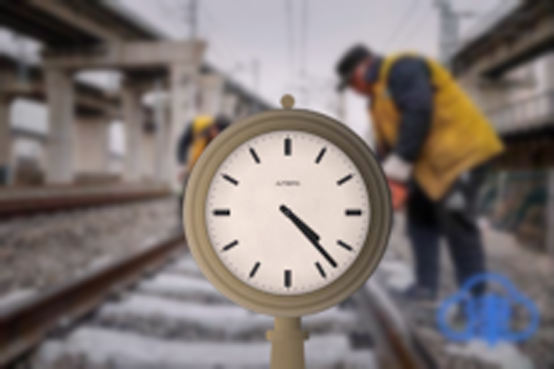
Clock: 4:23
